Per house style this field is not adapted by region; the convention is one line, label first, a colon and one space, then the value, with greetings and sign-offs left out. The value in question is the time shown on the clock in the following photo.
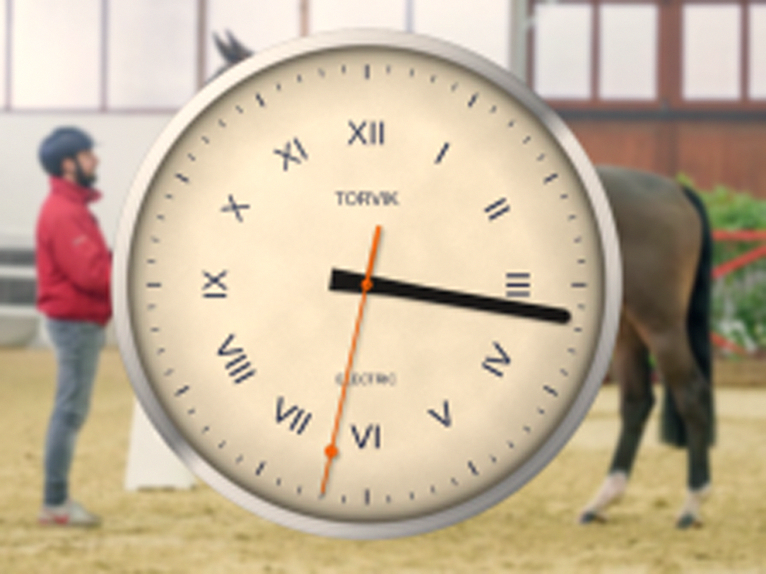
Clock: 3:16:32
